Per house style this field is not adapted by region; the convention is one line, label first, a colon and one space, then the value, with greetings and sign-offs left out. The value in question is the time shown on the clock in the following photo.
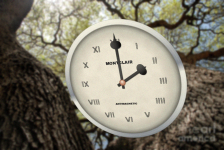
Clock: 2:00
